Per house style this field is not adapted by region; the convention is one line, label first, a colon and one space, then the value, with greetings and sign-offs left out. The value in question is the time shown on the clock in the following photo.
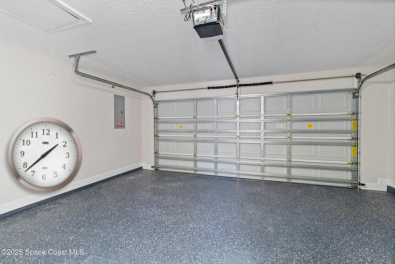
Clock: 1:38
